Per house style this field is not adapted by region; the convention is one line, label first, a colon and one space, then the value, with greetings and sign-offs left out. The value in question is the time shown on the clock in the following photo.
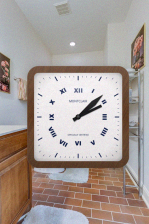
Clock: 2:08
